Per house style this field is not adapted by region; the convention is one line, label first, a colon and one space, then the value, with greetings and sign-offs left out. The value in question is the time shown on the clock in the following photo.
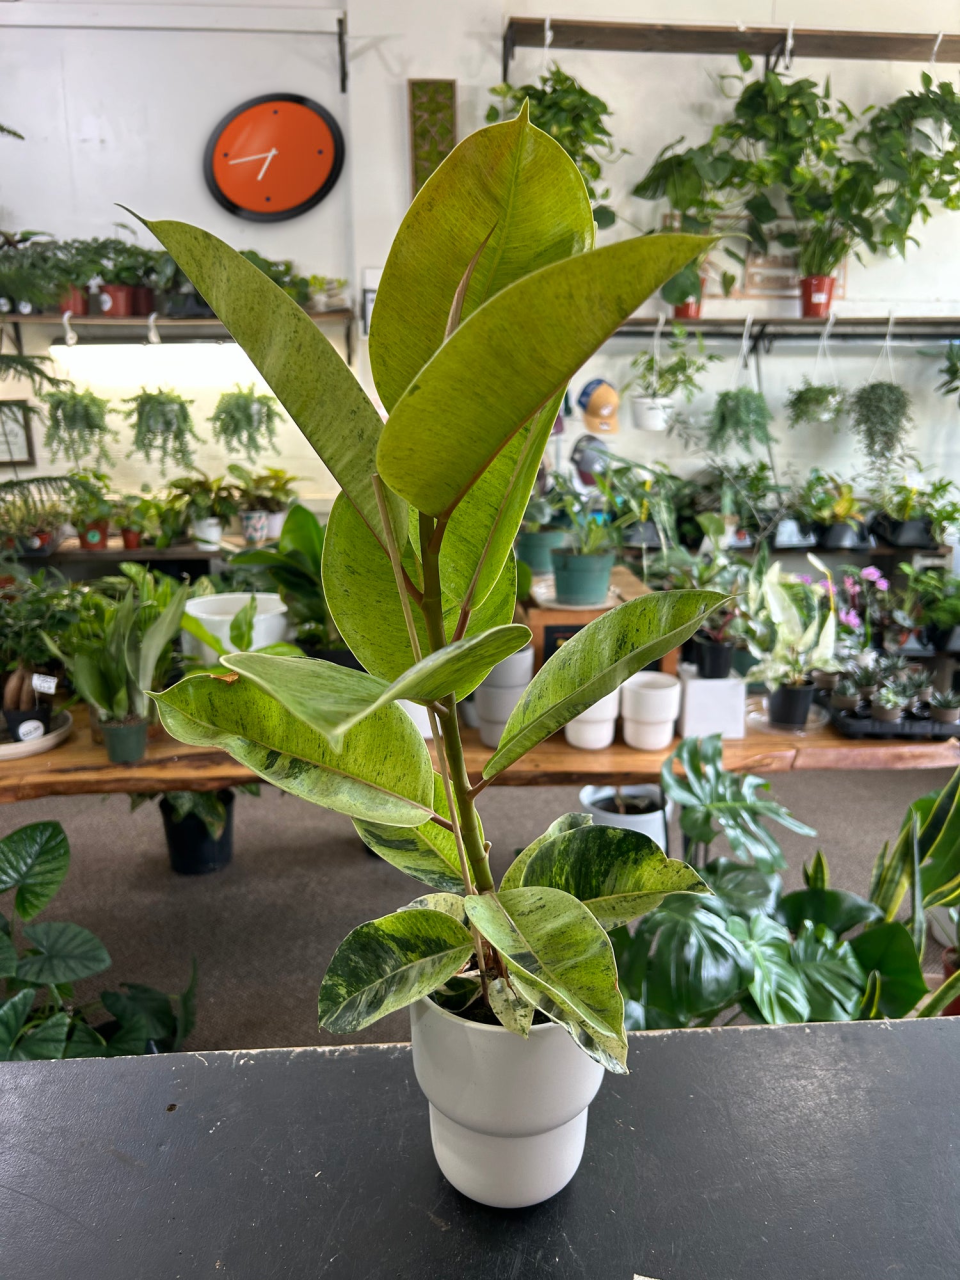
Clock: 6:43
